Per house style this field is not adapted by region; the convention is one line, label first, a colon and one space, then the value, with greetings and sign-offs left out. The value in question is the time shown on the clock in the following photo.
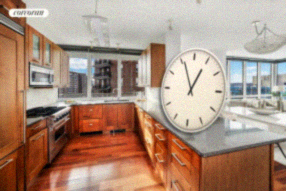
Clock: 12:56
